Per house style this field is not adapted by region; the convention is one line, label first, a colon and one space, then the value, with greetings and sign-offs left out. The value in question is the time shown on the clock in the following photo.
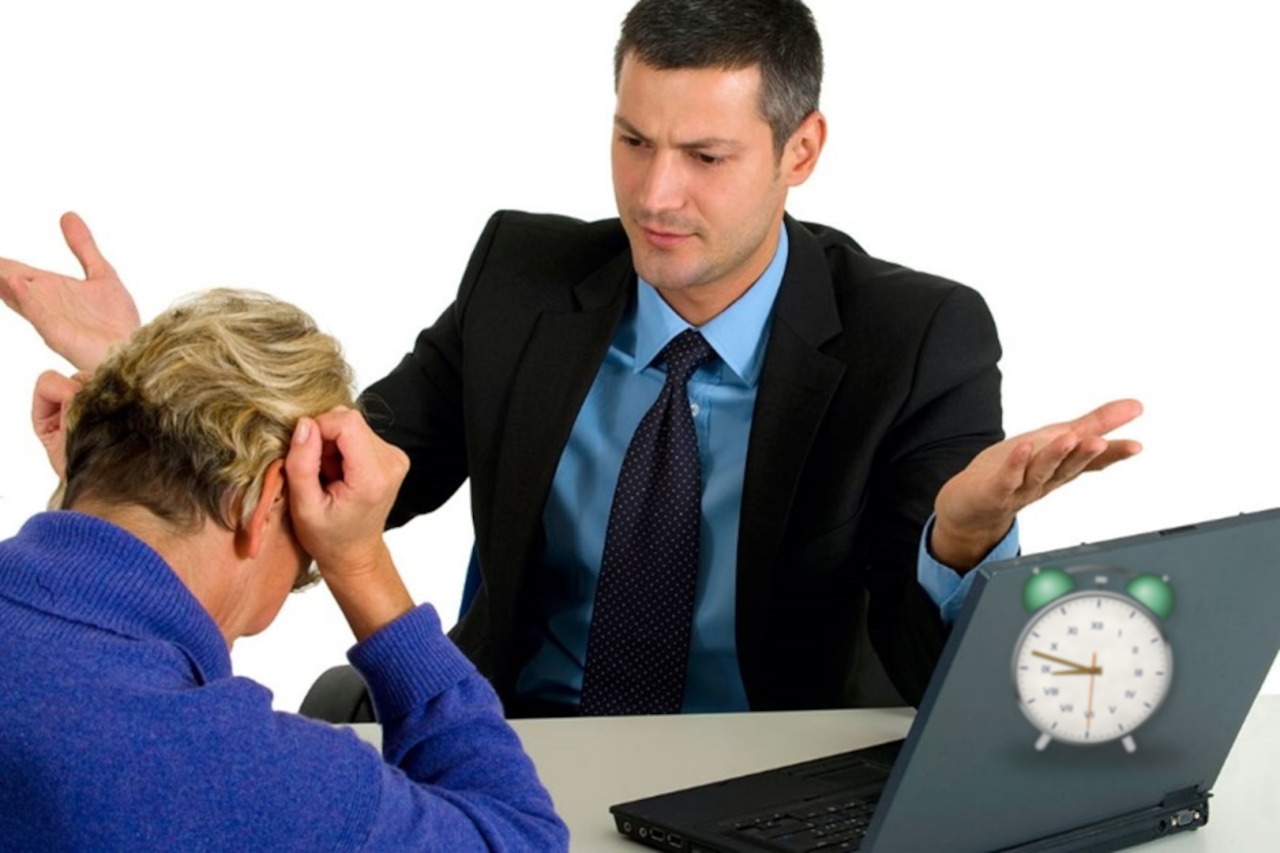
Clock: 8:47:30
